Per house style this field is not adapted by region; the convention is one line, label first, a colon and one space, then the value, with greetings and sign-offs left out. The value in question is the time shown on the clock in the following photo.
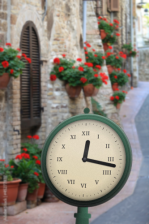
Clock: 12:17
